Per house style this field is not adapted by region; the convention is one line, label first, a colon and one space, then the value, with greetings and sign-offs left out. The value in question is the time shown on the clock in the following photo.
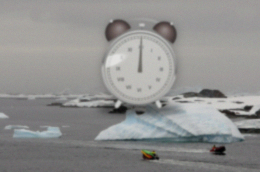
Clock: 12:00
